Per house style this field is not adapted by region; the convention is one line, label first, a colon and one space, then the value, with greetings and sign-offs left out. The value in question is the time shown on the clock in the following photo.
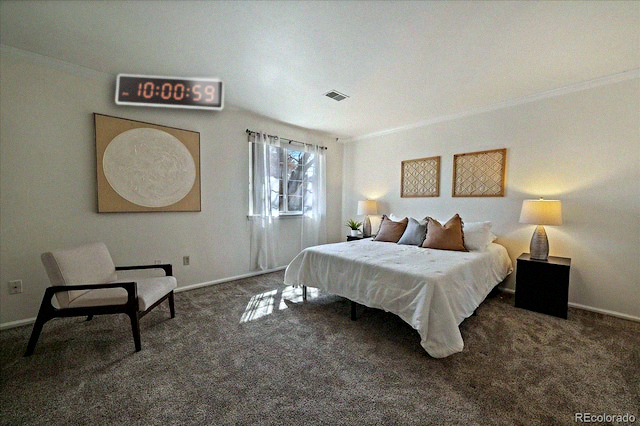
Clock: 10:00:59
